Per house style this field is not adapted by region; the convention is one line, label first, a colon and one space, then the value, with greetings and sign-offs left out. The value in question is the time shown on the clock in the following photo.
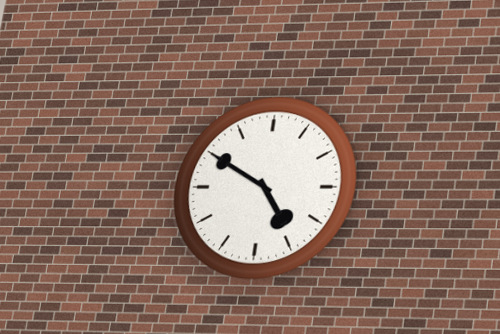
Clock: 4:50
